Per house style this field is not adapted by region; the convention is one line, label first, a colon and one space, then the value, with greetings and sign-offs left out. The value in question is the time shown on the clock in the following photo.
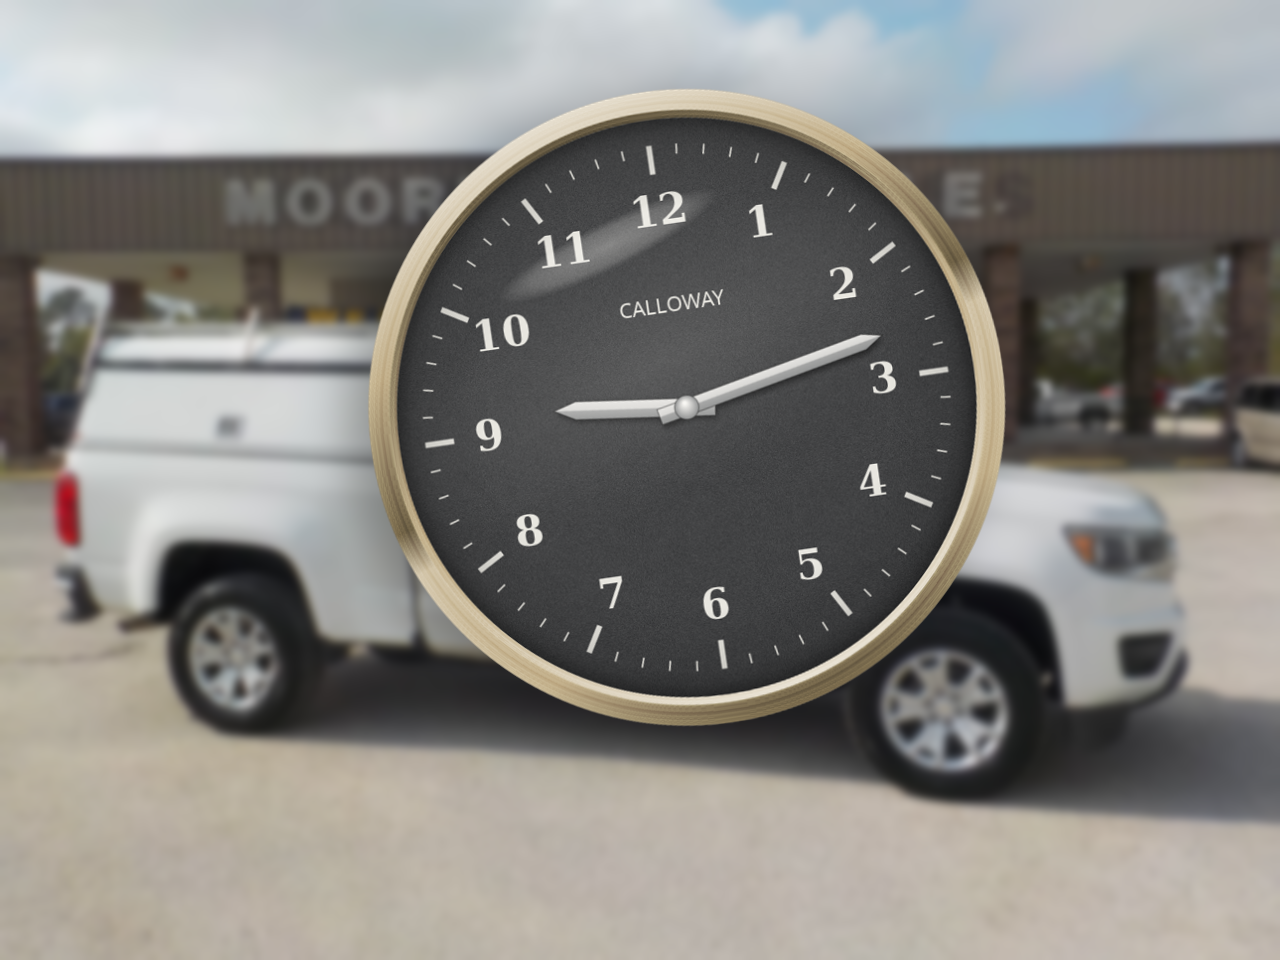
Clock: 9:13
